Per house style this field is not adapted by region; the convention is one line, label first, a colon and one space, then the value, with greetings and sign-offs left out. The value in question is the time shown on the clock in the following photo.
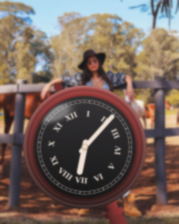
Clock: 7:11
